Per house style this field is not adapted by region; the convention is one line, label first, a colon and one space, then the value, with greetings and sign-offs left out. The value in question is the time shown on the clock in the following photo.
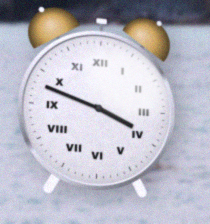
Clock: 3:48
